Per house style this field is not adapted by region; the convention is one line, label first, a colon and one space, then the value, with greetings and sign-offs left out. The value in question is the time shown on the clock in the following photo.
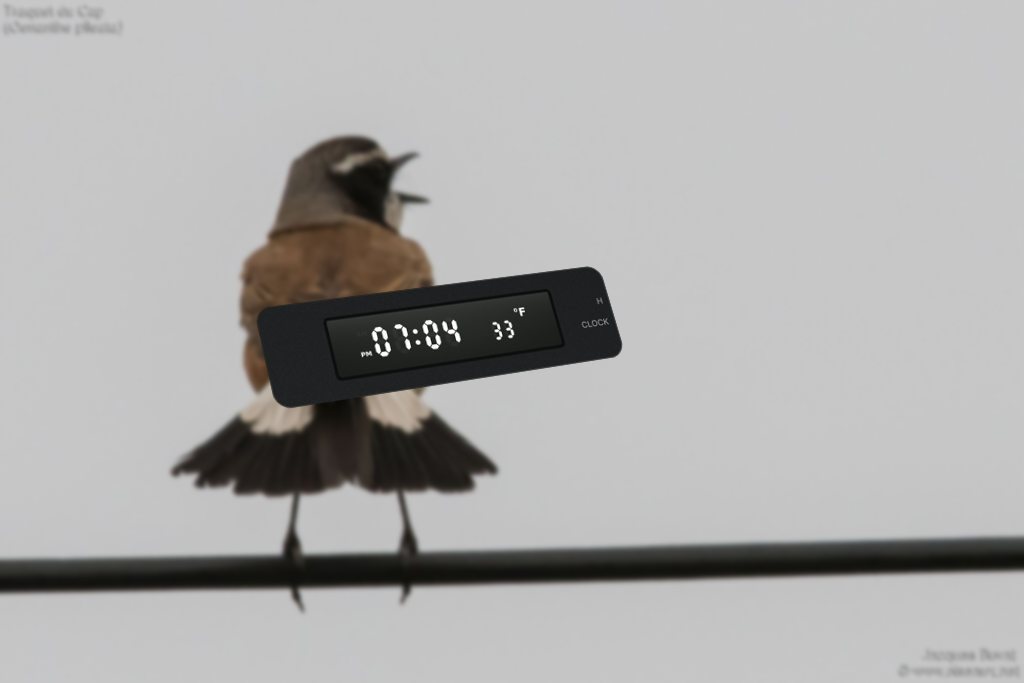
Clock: 7:04
